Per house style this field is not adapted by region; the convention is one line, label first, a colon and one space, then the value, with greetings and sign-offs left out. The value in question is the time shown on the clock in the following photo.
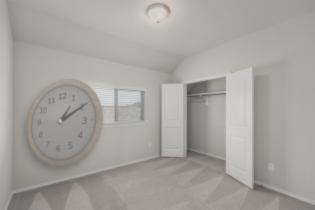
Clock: 1:10
